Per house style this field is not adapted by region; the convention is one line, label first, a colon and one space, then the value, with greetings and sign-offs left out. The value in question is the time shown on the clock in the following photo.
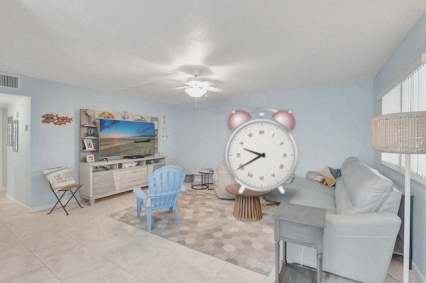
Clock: 9:40
